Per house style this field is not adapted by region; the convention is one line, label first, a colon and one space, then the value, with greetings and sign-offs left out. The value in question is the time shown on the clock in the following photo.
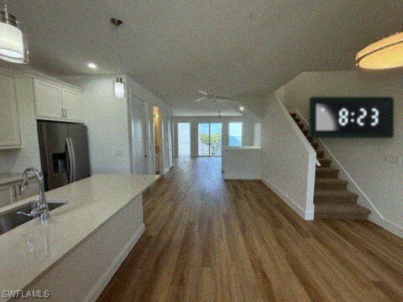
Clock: 8:23
